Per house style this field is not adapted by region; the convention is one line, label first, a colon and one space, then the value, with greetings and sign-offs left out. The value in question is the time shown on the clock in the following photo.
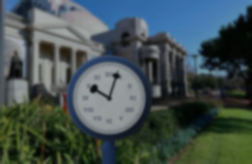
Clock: 10:03
